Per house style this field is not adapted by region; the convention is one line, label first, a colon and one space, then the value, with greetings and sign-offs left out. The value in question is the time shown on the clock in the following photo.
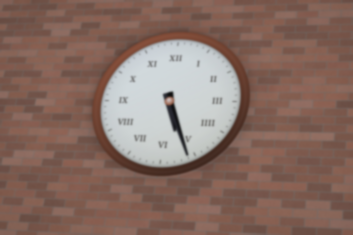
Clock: 5:26
